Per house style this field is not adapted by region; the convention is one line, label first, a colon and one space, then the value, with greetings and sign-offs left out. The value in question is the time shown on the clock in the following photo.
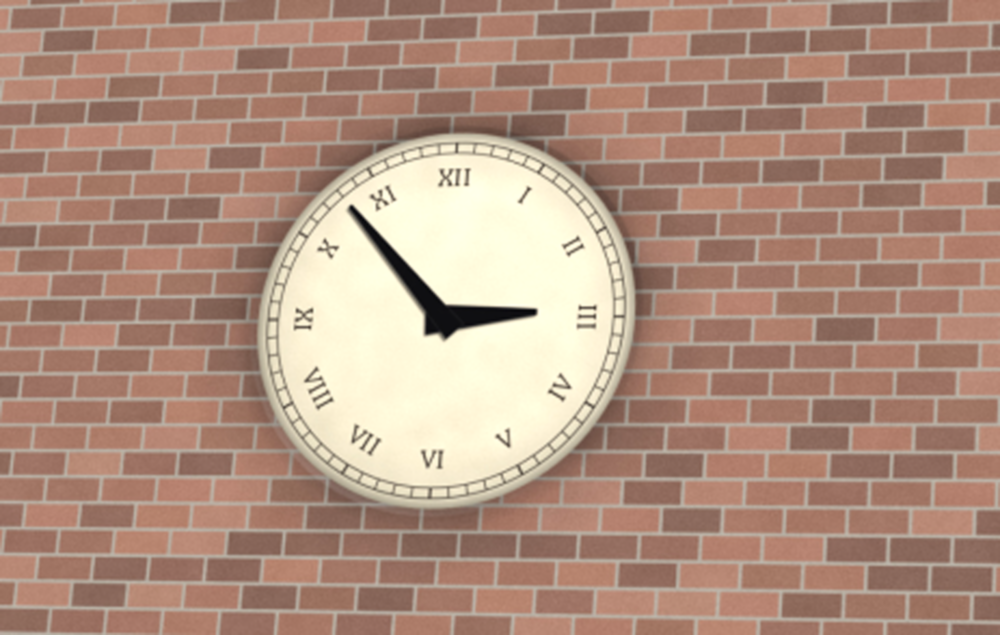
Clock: 2:53
